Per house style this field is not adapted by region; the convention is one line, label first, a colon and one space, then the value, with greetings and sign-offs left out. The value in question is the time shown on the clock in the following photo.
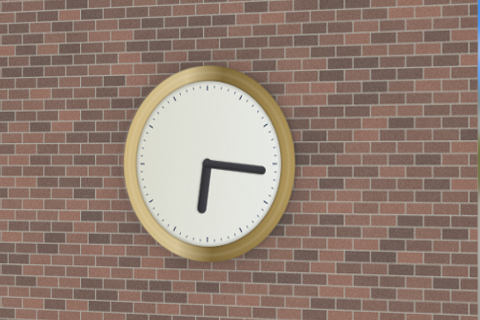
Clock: 6:16
